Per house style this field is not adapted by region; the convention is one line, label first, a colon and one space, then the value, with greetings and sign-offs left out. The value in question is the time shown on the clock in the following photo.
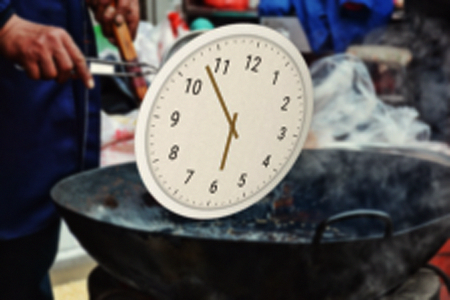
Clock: 5:53
